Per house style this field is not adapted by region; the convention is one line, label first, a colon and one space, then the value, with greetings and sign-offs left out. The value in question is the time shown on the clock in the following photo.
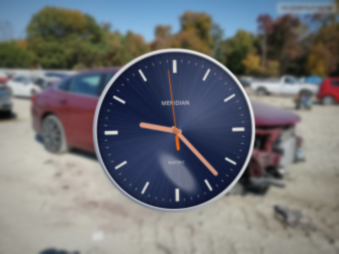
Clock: 9:22:59
